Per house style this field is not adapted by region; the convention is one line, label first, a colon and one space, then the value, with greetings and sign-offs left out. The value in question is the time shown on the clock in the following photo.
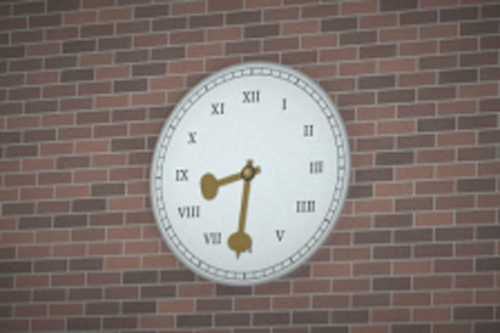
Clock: 8:31
